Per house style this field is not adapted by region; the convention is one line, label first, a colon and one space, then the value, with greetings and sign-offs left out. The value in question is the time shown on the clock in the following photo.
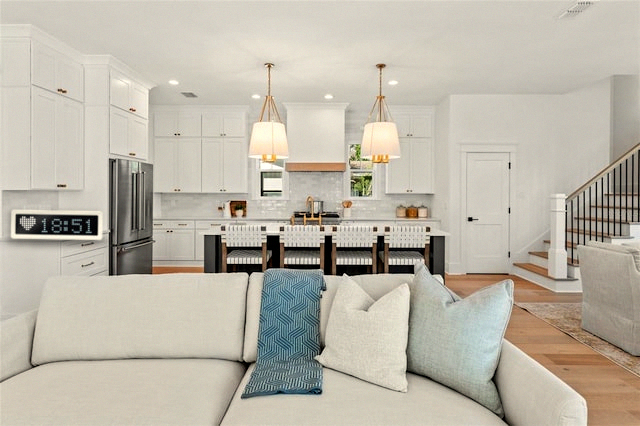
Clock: 18:51
